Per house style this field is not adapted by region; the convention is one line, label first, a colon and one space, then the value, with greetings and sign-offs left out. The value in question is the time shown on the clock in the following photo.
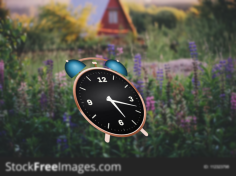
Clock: 5:18
